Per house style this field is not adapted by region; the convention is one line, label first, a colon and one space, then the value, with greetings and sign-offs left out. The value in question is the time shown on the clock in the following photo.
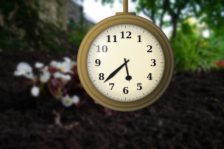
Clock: 5:38
